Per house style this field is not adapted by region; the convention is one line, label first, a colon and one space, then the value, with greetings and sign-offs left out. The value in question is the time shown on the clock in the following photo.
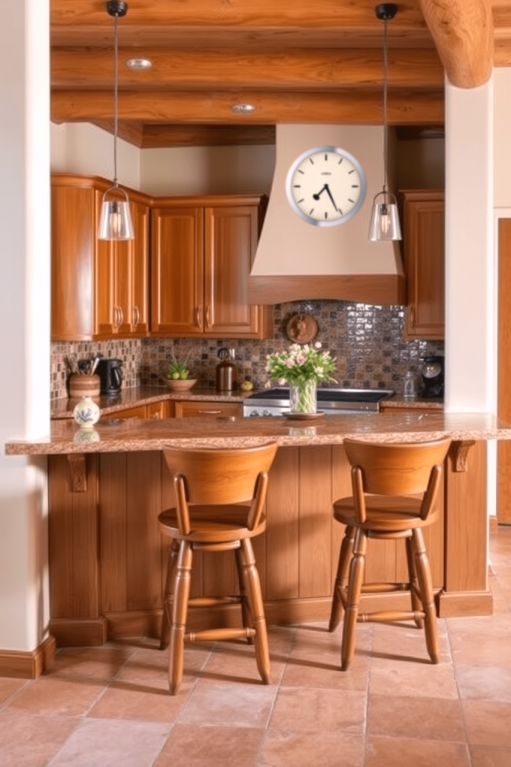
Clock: 7:26
